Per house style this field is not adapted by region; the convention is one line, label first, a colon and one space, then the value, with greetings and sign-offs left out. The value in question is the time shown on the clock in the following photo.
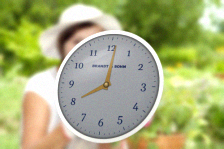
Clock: 8:01
